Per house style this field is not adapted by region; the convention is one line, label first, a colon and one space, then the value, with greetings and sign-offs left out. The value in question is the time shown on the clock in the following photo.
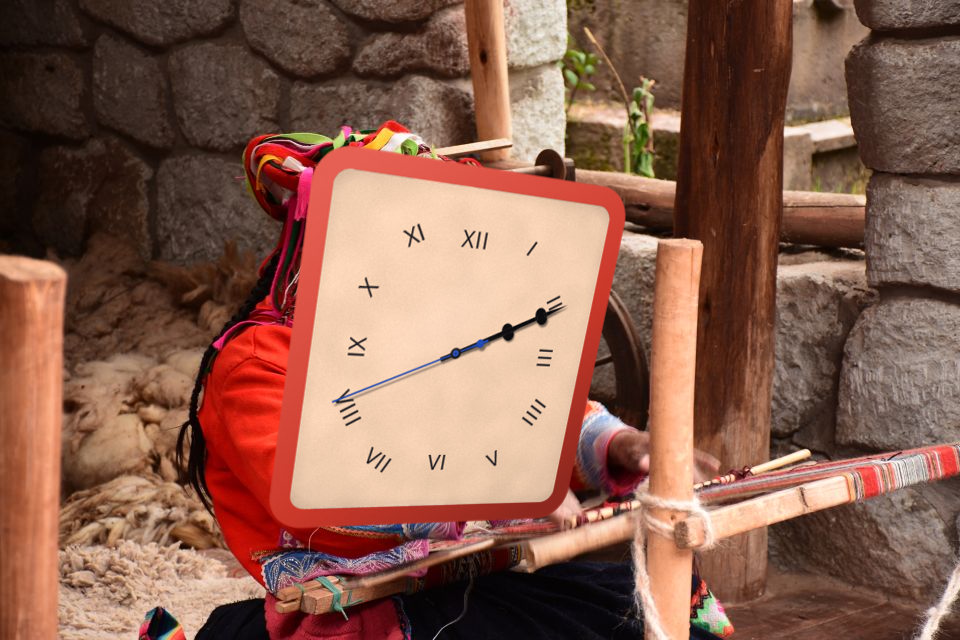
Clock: 2:10:41
